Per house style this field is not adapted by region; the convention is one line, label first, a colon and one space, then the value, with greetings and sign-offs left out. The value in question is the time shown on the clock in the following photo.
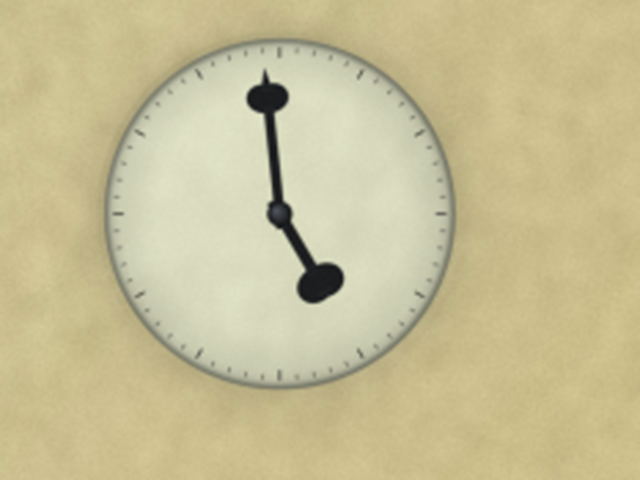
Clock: 4:59
